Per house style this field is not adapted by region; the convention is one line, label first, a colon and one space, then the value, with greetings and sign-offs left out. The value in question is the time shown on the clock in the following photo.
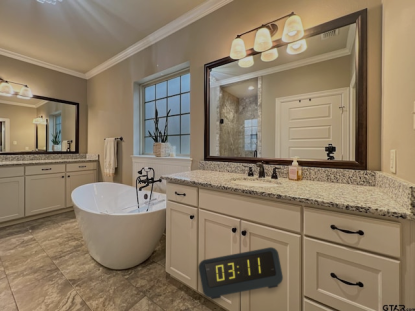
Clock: 3:11
